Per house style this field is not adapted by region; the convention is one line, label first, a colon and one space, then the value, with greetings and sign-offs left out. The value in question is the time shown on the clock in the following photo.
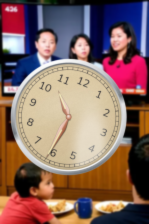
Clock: 10:31
